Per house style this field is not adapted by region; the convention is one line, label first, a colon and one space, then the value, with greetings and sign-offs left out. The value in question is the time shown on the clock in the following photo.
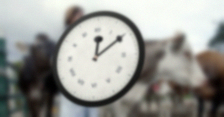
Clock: 12:09
